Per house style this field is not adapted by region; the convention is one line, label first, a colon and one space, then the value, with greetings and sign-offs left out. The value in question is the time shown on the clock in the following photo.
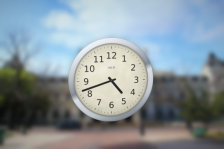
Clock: 4:42
